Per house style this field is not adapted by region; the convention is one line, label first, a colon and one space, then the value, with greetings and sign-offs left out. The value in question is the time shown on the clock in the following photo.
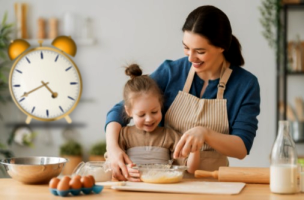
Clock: 4:41
